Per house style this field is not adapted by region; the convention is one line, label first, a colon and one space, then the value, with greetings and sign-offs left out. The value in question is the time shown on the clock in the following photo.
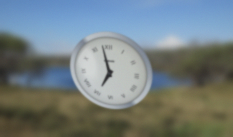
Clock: 6:58
